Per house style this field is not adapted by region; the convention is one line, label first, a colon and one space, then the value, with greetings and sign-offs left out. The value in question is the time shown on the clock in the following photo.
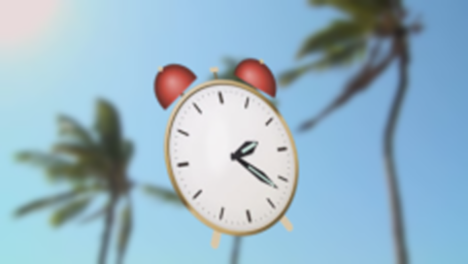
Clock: 2:22
